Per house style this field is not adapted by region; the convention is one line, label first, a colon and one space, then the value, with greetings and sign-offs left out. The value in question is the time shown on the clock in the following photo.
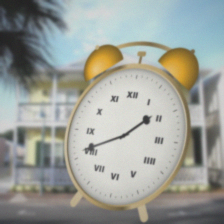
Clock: 1:41
